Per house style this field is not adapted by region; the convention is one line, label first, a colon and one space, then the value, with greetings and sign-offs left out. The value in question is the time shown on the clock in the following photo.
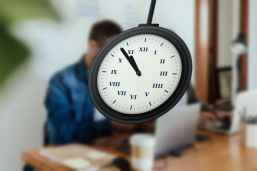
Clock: 10:53
